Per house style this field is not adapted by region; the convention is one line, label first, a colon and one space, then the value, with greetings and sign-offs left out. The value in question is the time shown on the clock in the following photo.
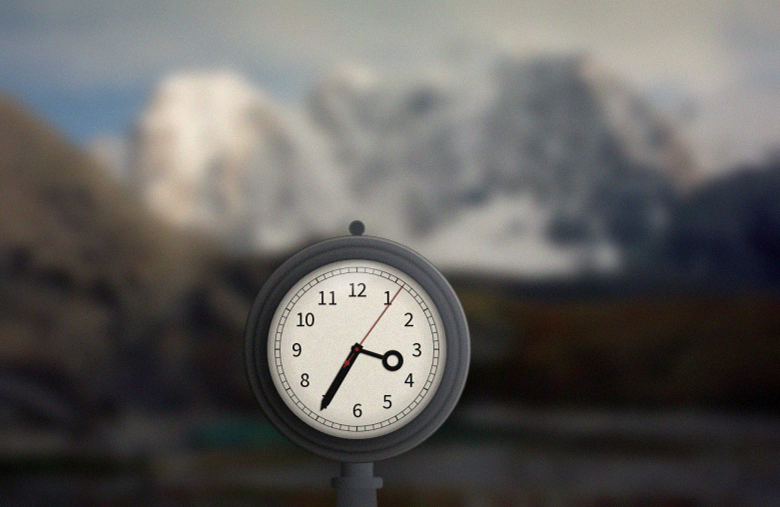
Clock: 3:35:06
